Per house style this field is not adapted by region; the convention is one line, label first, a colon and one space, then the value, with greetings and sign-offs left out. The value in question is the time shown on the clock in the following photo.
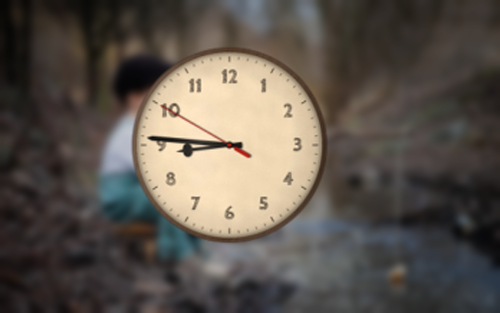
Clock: 8:45:50
